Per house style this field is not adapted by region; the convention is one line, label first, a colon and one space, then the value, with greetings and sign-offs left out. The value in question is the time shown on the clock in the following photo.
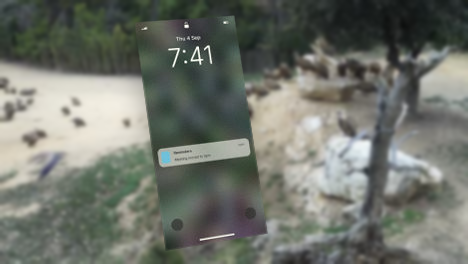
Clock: 7:41
